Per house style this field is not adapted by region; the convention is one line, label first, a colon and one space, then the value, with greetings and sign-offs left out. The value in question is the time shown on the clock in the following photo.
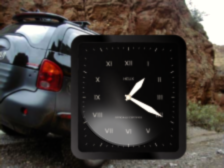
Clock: 1:20
